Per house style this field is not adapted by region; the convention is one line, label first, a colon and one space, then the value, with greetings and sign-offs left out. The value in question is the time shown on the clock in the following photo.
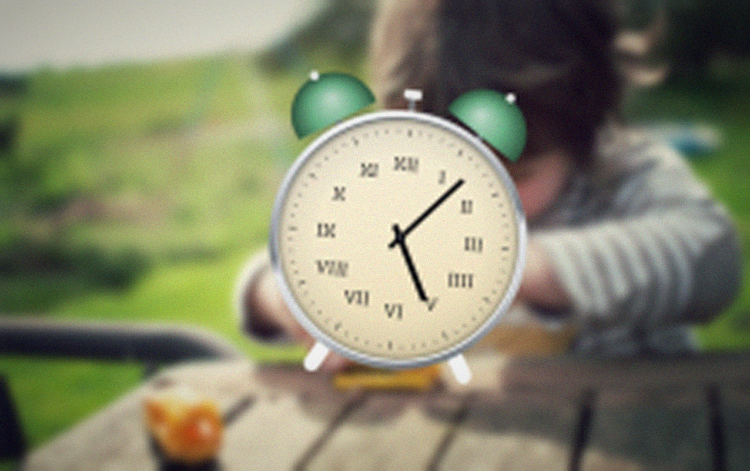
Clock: 5:07
